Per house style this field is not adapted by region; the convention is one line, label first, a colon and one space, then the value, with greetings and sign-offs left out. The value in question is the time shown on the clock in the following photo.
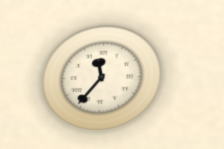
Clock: 11:36
